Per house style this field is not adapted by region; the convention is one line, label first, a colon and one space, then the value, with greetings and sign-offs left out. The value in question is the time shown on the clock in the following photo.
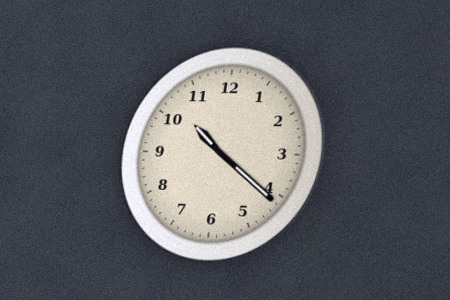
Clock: 10:21
